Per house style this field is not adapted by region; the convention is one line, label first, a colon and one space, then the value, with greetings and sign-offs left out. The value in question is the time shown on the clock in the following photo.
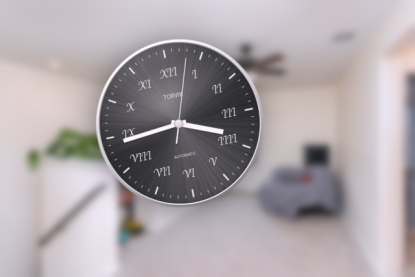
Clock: 3:44:03
